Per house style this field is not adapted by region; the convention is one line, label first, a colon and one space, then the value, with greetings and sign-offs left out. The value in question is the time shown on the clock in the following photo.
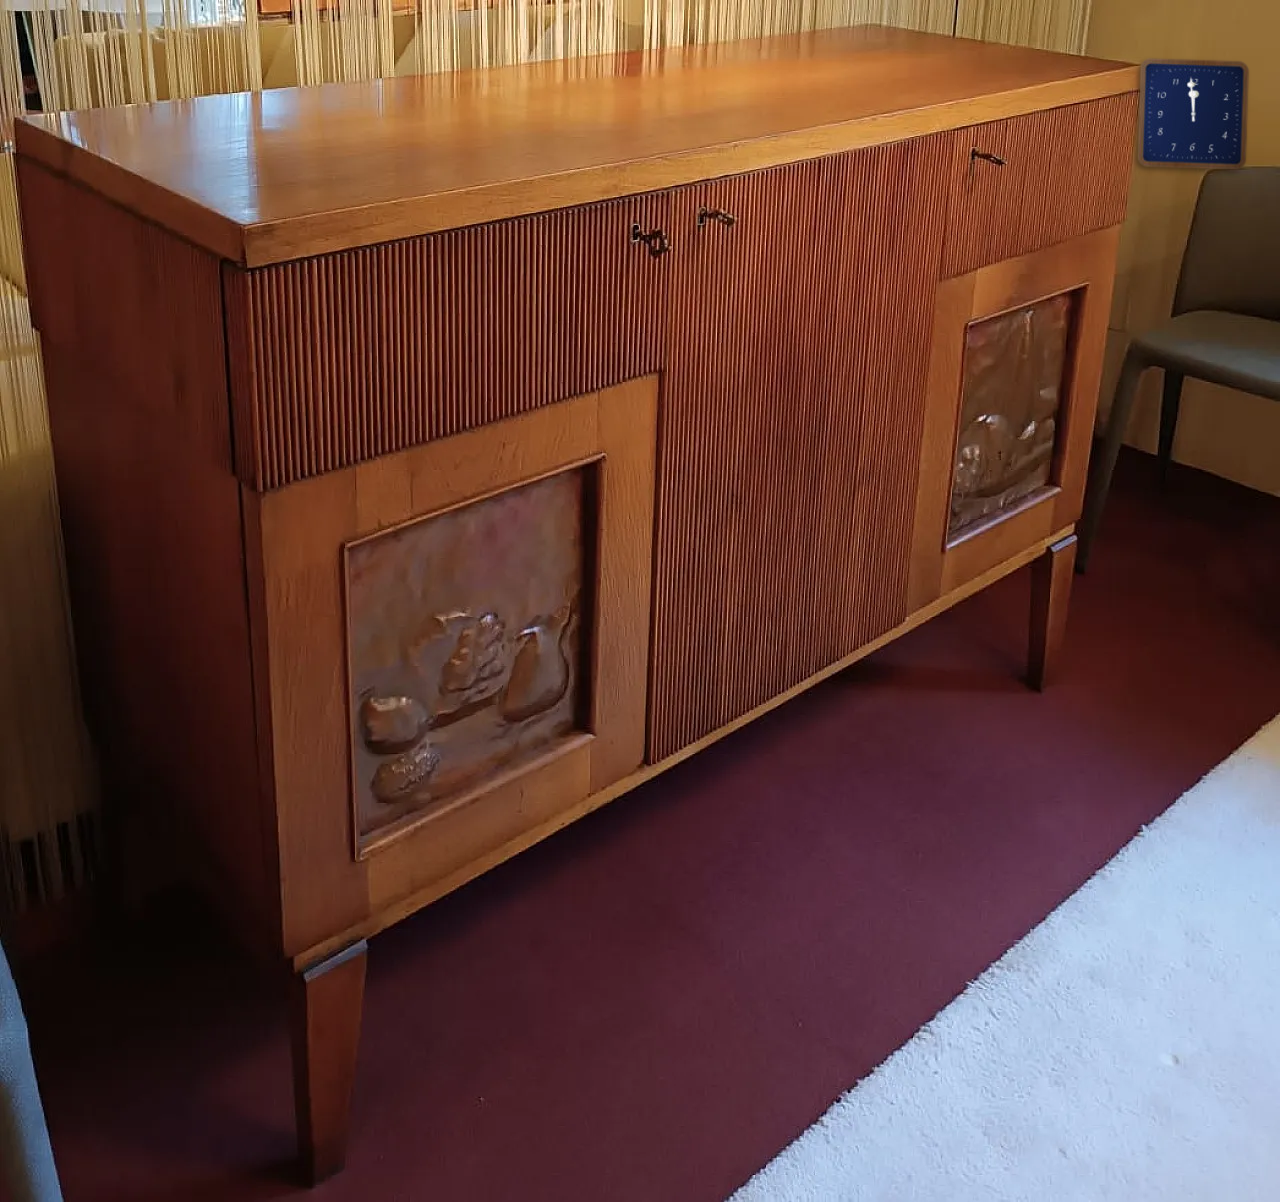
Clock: 11:59
